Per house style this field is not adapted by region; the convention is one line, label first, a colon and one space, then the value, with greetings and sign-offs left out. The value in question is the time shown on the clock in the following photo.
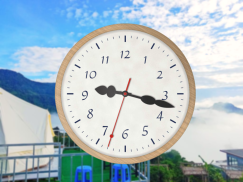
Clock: 9:17:33
